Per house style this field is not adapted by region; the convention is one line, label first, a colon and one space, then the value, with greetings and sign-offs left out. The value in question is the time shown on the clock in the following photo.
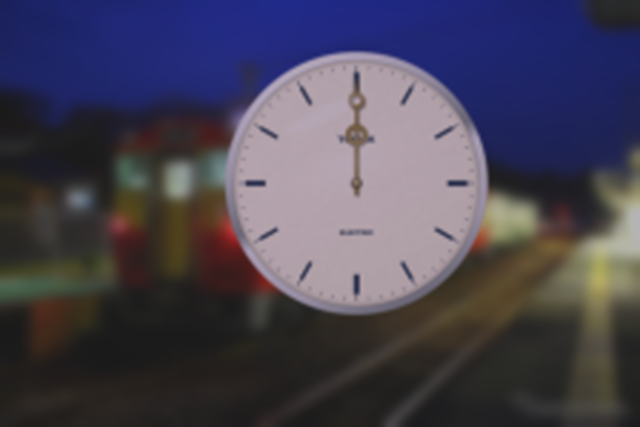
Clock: 12:00
